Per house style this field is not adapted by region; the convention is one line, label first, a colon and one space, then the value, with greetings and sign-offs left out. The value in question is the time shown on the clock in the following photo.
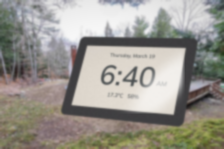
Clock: 6:40
